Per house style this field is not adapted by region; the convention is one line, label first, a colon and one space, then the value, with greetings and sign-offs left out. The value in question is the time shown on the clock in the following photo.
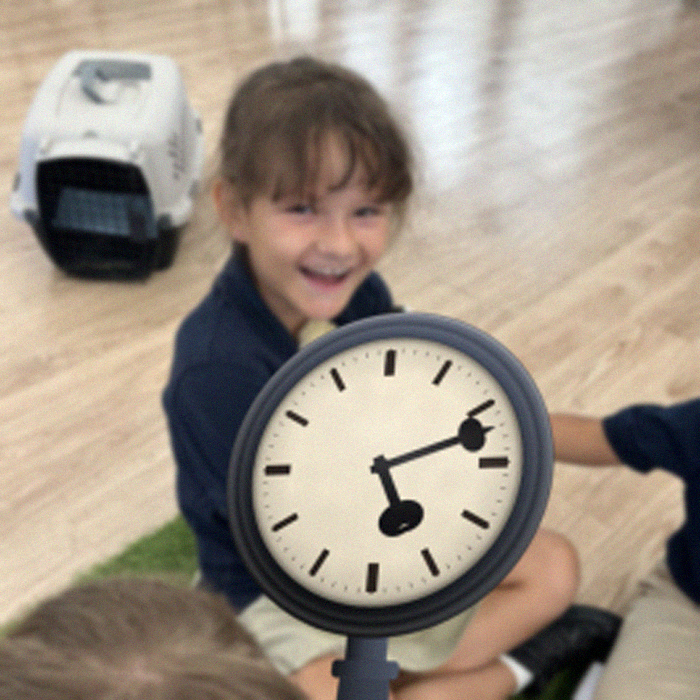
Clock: 5:12
